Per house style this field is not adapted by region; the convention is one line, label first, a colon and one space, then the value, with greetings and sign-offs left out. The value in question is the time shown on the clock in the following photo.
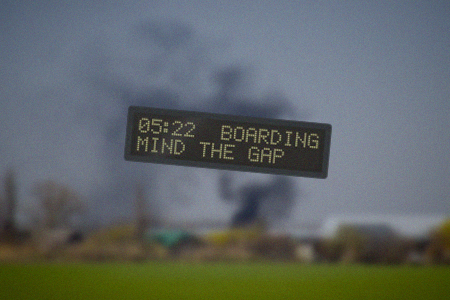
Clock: 5:22
